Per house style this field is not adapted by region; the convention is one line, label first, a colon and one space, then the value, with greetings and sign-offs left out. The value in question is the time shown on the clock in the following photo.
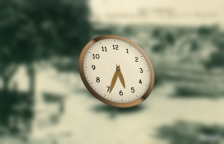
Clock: 5:34
